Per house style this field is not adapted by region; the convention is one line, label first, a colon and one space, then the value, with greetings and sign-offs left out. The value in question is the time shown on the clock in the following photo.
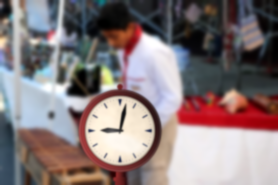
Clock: 9:02
